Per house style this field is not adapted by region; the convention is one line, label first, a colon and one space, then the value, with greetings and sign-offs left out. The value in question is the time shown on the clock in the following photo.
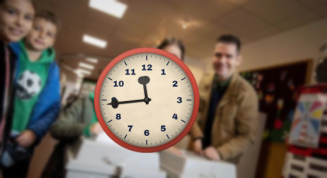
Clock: 11:44
